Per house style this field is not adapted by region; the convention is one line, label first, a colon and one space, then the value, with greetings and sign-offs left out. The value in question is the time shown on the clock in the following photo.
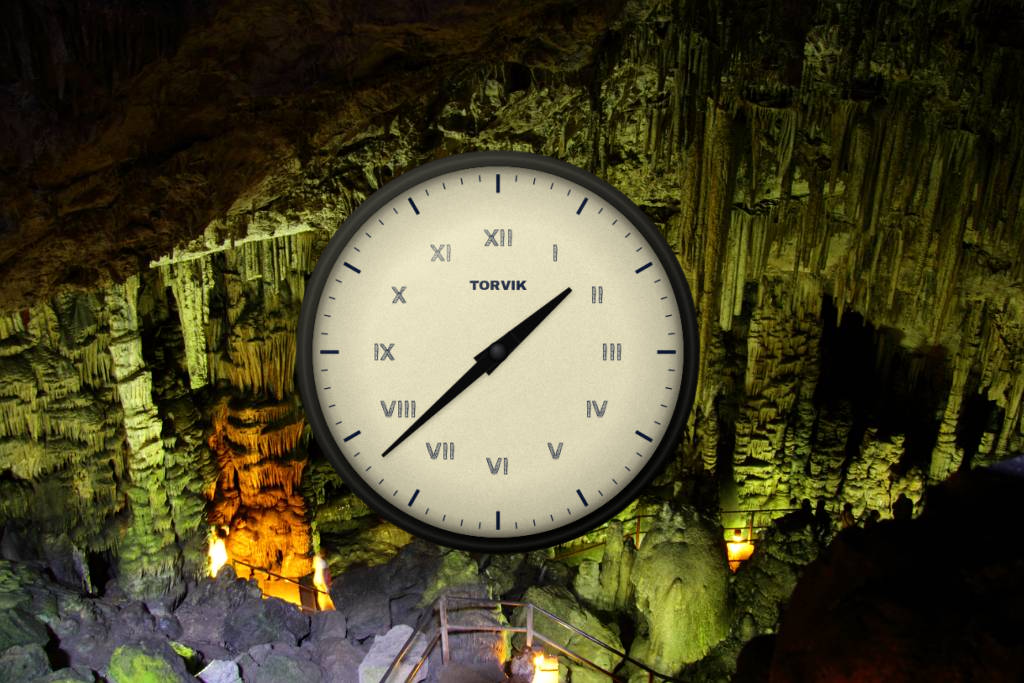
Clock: 1:38
